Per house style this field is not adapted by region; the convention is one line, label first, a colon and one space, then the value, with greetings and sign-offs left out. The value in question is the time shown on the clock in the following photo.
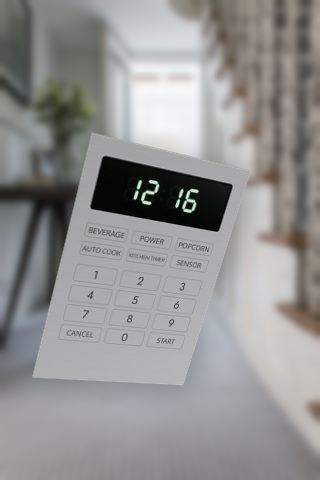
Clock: 12:16
